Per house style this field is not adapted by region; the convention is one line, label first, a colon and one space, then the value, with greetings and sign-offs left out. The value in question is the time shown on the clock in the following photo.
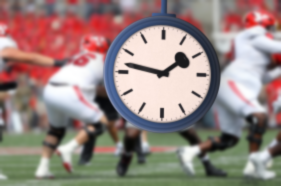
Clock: 1:47
